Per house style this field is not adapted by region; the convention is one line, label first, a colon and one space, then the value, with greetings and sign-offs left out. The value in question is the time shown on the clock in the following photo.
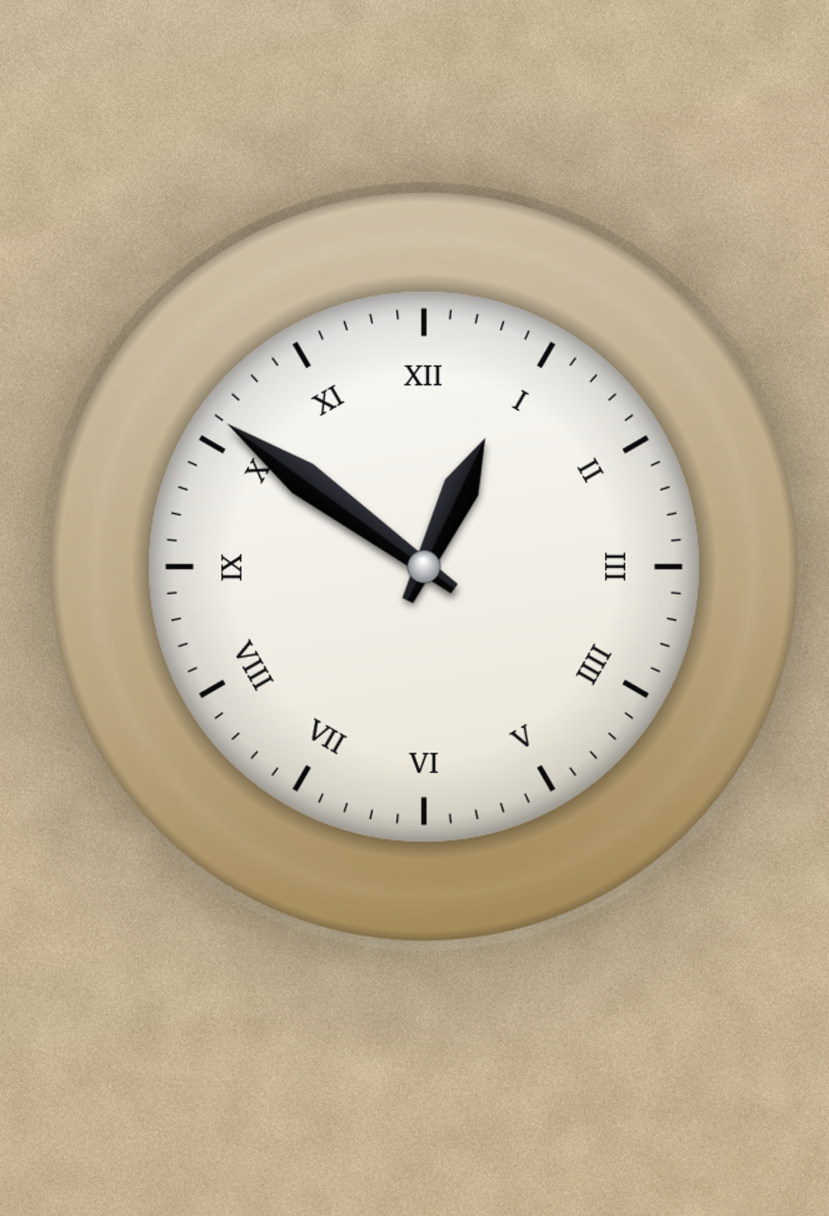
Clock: 12:51
